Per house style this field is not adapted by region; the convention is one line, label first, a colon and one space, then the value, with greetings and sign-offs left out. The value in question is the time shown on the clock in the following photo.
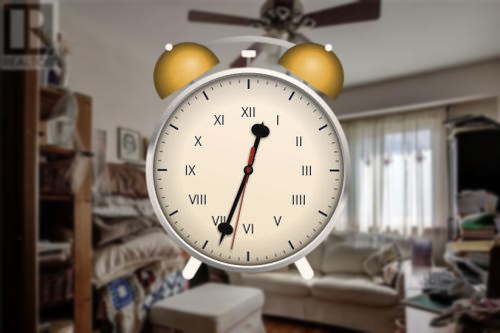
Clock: 12:33:32
